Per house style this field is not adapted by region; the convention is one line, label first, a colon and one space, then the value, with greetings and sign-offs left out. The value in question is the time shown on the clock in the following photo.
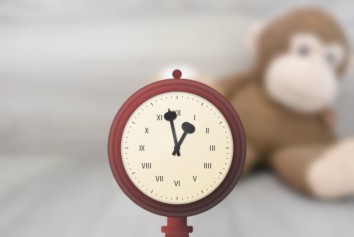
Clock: 12:58
